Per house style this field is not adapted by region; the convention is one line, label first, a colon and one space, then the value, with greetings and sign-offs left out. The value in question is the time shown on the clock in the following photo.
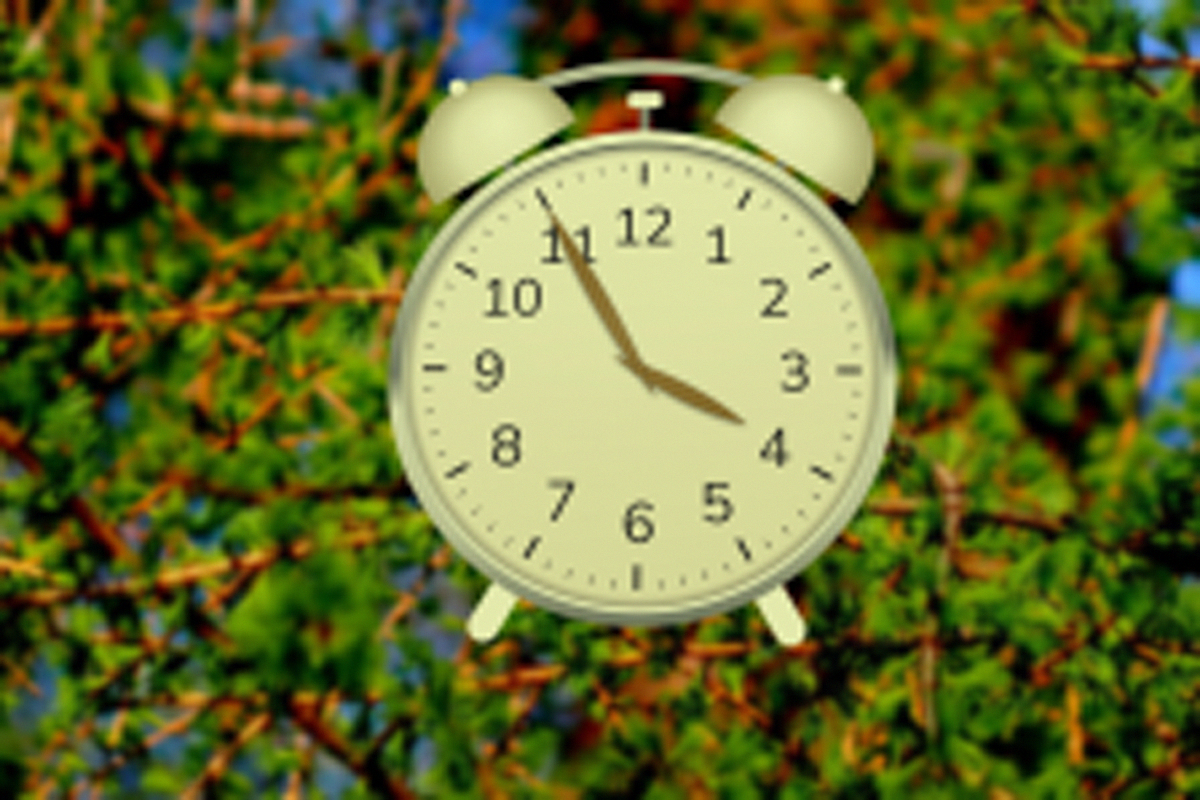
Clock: 3:55
